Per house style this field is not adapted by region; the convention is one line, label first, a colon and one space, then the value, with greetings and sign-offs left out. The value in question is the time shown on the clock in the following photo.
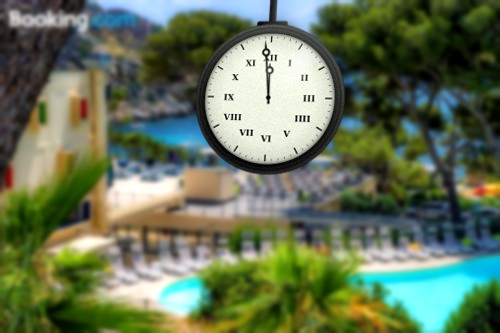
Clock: 11:59
